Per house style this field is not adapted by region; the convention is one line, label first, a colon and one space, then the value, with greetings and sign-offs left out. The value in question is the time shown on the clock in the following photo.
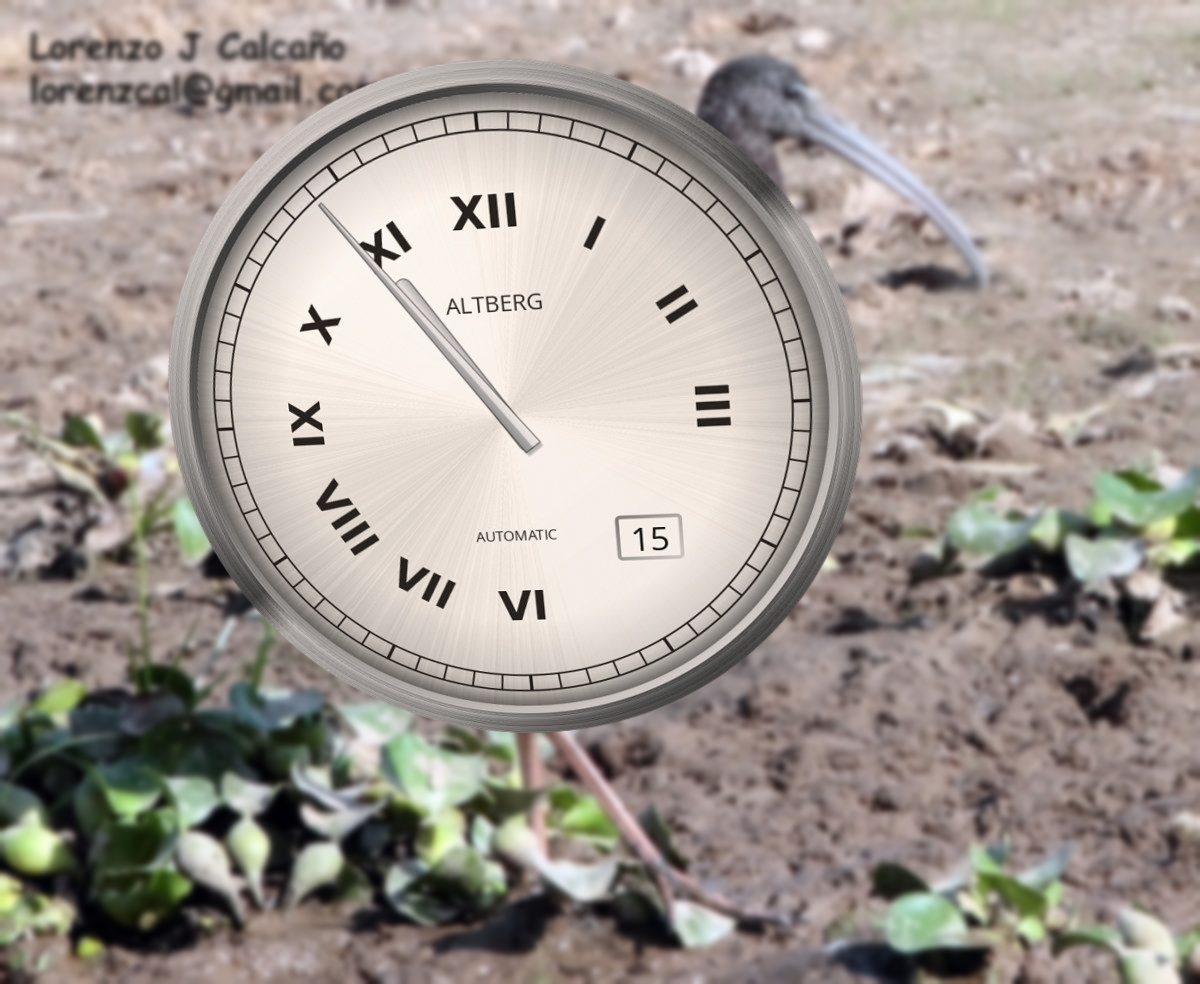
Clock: 10:54
